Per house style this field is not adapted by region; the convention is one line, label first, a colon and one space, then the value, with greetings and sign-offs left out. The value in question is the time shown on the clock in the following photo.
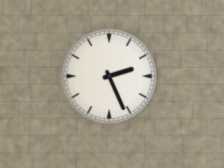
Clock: 2:26
